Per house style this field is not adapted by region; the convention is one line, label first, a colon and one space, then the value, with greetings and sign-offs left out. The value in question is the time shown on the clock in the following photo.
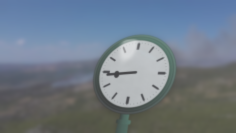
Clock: 8:44
